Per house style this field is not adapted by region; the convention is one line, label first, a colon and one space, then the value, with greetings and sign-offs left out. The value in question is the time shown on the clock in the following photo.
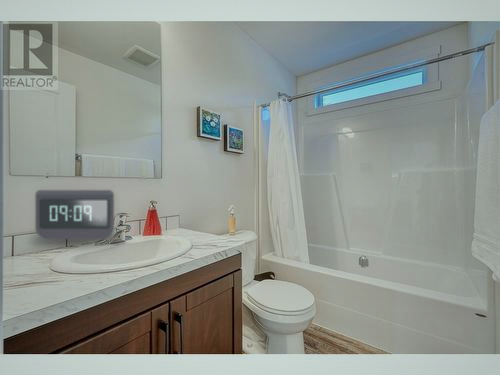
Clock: 9:09
